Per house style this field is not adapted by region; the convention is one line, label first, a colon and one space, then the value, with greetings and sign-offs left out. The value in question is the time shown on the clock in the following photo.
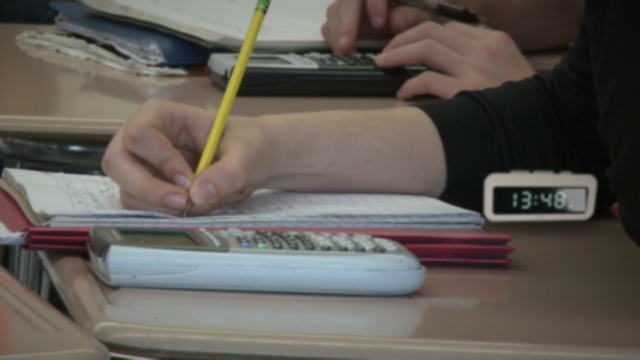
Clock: 13:48
